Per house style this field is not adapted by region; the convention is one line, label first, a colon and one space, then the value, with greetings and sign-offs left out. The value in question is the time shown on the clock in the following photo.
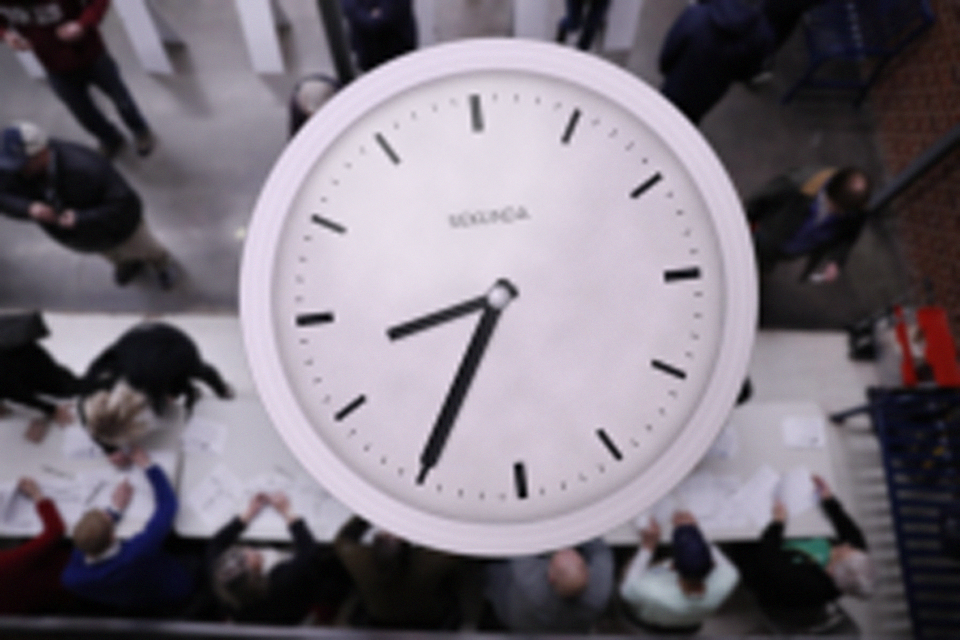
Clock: 8:35
